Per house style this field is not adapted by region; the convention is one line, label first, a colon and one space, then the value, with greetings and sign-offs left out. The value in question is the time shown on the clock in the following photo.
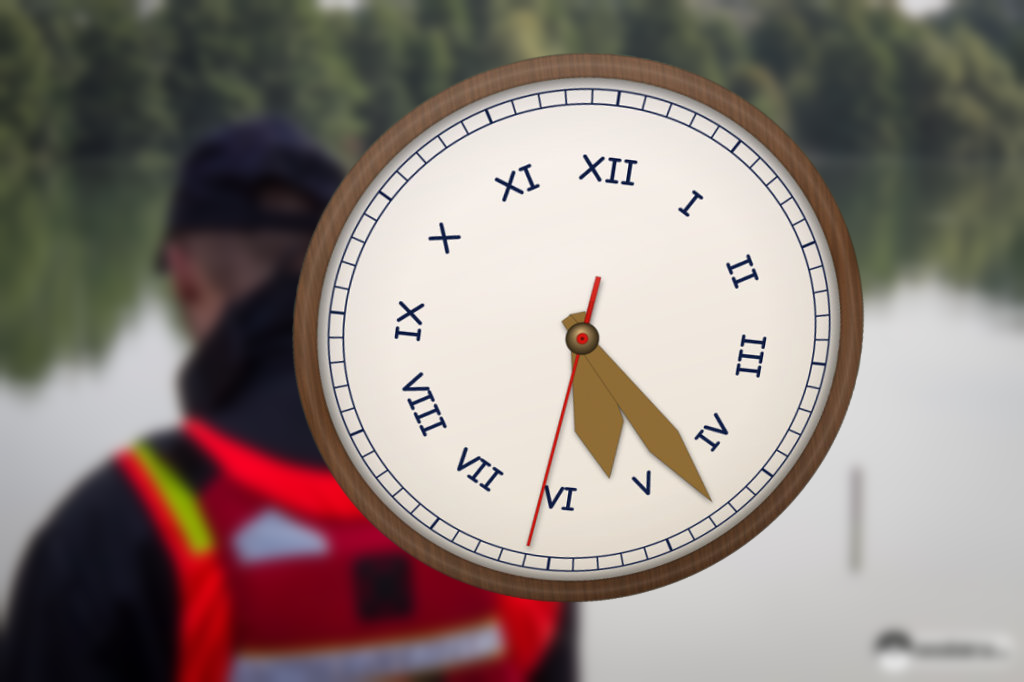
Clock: 5:22:31
